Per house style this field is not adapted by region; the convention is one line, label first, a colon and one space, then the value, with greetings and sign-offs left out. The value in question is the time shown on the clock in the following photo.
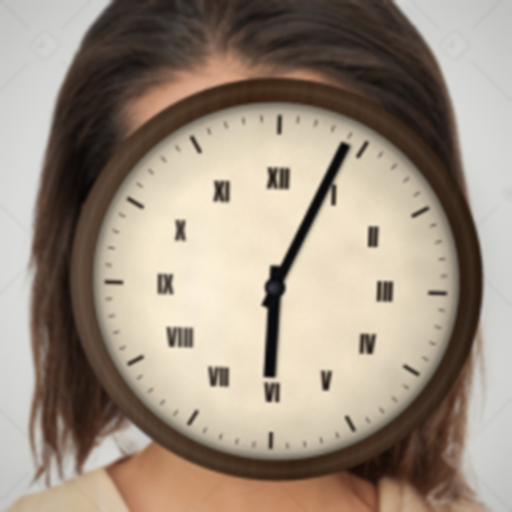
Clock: 6:04
